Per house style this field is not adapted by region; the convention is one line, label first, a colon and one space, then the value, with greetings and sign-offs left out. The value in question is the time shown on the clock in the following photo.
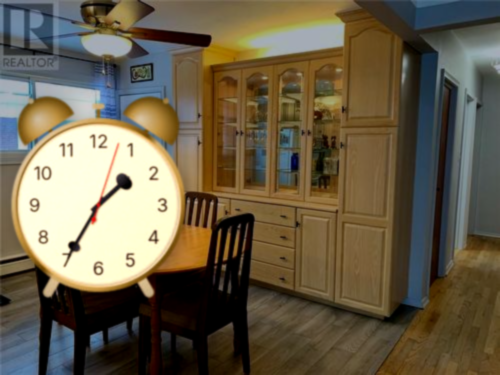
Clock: 1:35:03
